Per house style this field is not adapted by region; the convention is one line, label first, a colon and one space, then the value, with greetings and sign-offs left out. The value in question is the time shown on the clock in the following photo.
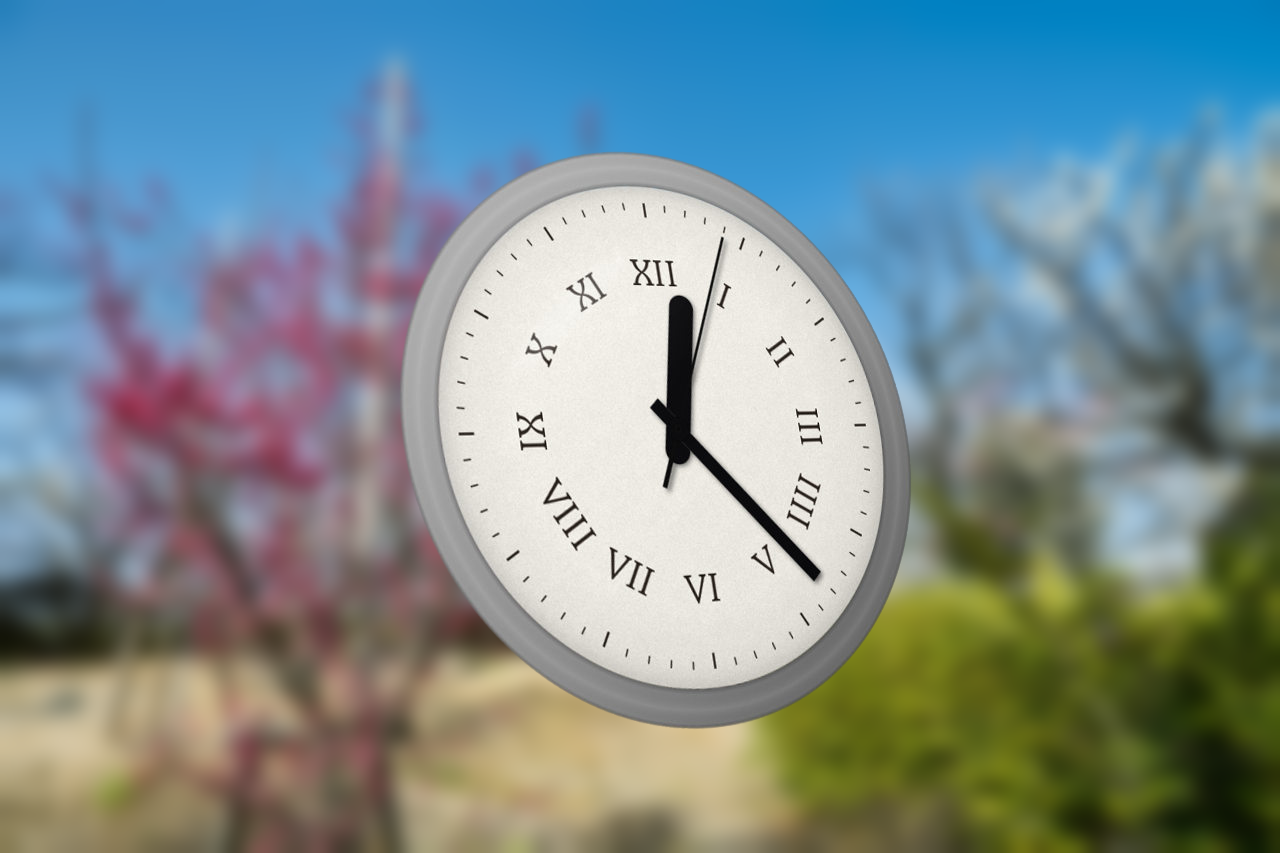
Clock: 12:23:04
